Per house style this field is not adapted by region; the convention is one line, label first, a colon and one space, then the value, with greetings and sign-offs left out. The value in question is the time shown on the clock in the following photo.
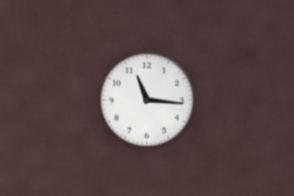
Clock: 11:16
